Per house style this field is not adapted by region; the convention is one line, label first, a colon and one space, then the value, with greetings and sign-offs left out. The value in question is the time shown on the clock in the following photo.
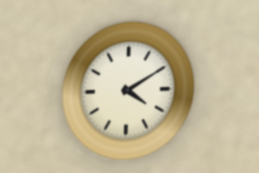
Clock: 4:10
